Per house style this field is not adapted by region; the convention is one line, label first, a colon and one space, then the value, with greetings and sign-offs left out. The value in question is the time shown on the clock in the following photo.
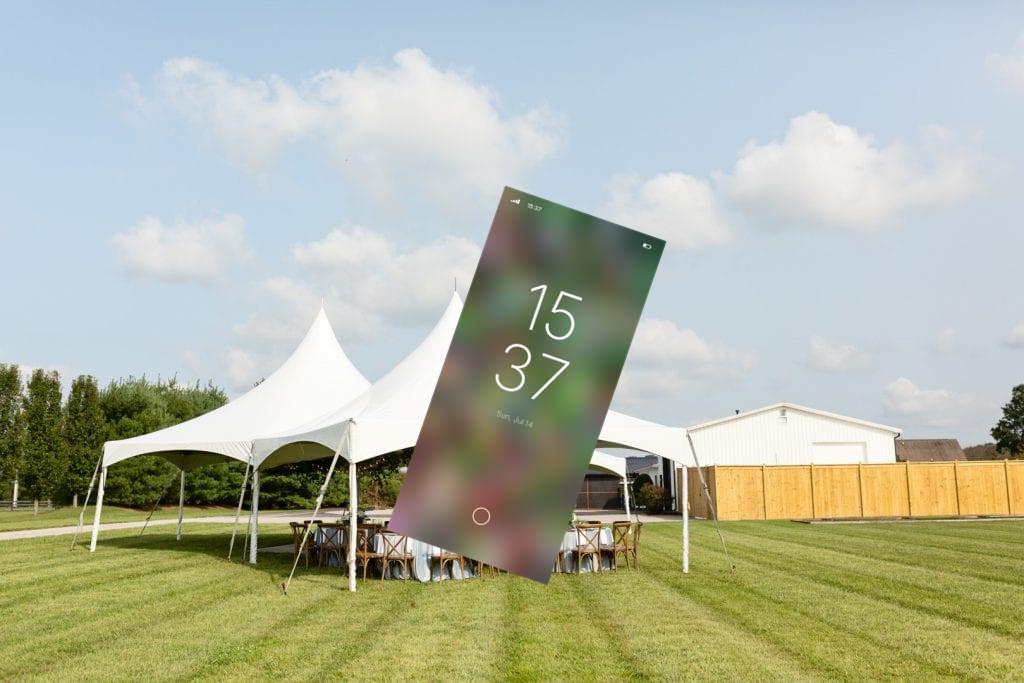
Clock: 15:37
